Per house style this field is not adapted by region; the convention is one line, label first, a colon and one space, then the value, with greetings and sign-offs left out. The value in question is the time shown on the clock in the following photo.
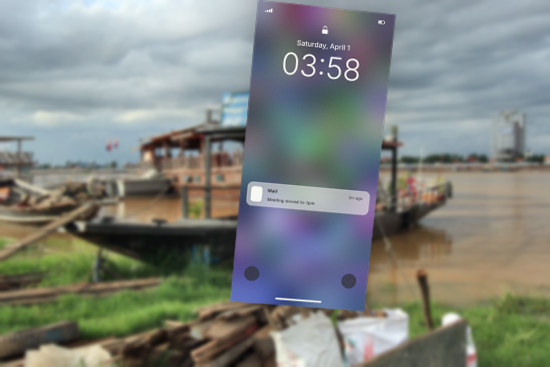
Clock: 3:58
